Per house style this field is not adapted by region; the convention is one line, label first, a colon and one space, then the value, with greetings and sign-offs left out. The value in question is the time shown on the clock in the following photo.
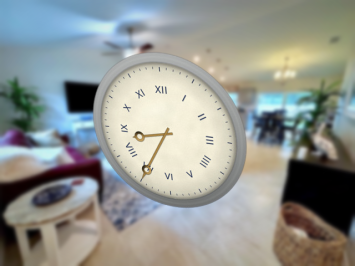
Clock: 8:35
